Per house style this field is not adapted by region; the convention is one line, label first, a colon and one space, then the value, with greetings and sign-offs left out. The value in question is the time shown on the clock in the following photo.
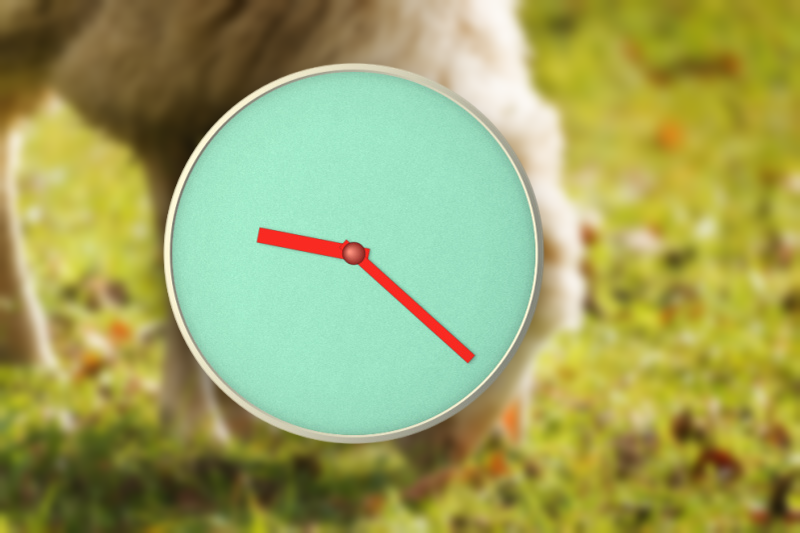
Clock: 9:22
